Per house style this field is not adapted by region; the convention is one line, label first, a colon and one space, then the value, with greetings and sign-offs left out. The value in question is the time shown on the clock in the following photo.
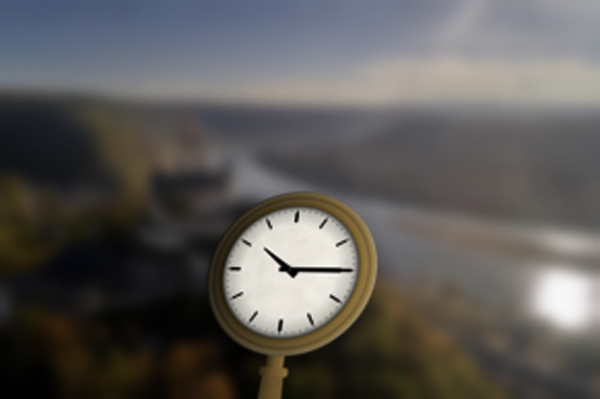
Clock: 10:15
